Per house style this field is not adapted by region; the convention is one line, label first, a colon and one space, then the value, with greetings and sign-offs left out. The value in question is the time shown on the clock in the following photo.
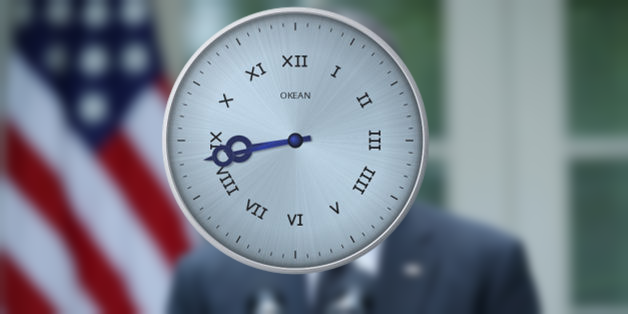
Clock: 8:43
